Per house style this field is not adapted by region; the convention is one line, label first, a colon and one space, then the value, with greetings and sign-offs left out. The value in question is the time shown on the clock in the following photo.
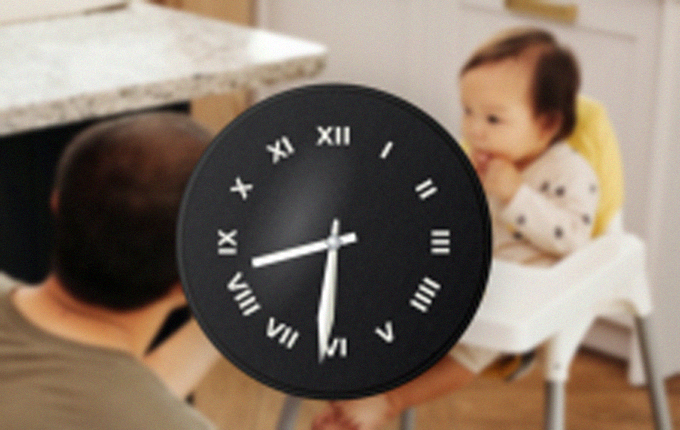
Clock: 8:31
